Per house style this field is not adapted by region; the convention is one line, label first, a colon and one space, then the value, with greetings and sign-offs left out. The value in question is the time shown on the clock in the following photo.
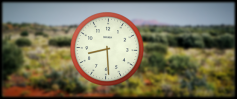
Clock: 8:29
